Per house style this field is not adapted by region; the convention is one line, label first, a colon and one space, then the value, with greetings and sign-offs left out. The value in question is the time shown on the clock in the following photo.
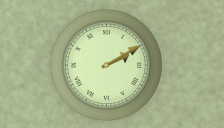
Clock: 2:10
